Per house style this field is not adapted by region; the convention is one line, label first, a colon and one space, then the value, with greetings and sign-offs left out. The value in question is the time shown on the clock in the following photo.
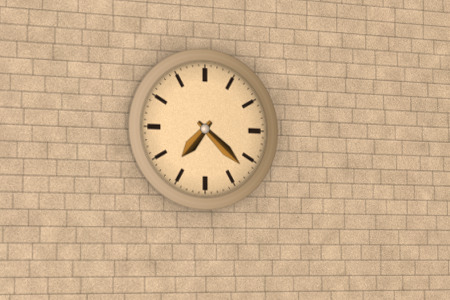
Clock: 7:22
